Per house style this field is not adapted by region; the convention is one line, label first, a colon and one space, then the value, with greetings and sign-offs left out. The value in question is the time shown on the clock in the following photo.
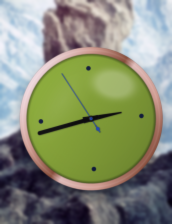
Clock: 2:42:55
